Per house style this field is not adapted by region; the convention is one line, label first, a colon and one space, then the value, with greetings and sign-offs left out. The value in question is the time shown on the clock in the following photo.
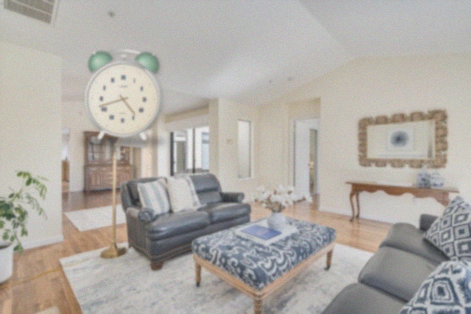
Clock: 4:42
